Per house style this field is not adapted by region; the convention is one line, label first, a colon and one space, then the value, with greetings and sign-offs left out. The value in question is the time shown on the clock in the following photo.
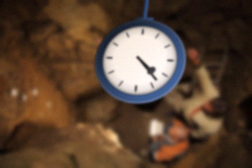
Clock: 4:23
